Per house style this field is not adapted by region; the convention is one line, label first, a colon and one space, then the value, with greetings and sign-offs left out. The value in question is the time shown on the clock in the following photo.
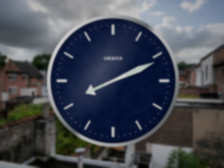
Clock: 8:11
